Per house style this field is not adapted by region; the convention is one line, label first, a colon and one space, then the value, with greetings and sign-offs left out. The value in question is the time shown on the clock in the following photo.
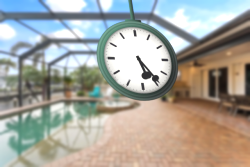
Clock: 5:24
